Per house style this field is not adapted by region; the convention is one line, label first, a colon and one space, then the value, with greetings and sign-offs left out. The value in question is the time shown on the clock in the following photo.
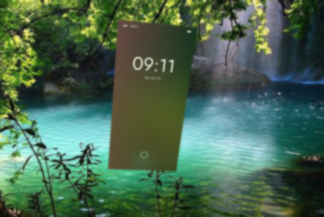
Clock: 9:11
